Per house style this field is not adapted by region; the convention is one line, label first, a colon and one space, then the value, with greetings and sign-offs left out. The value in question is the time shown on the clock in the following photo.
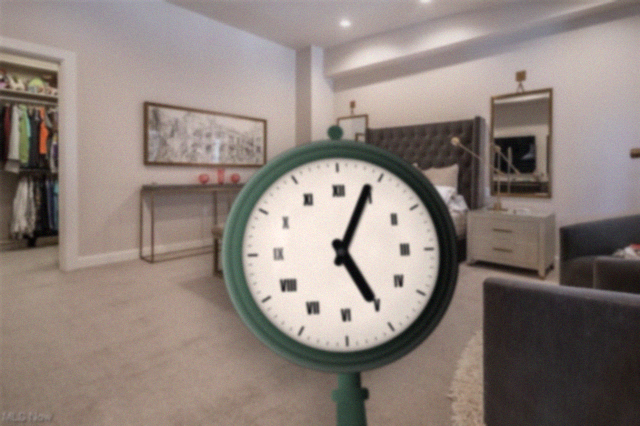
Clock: 5:04
